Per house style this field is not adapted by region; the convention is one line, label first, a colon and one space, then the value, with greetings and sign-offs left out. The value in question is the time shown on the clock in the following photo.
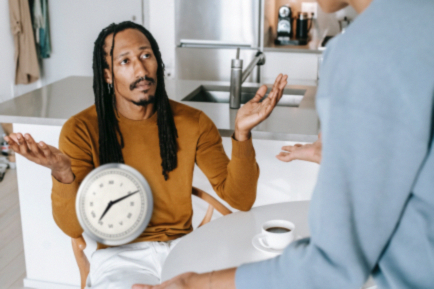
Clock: 7:11
